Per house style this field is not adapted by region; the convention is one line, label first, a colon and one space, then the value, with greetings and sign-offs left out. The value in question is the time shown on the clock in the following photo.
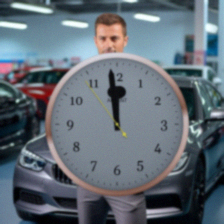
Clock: 11:58:54
